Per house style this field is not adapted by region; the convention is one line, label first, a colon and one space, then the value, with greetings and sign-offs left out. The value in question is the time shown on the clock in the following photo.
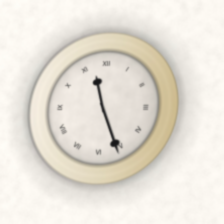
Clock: 11:26
